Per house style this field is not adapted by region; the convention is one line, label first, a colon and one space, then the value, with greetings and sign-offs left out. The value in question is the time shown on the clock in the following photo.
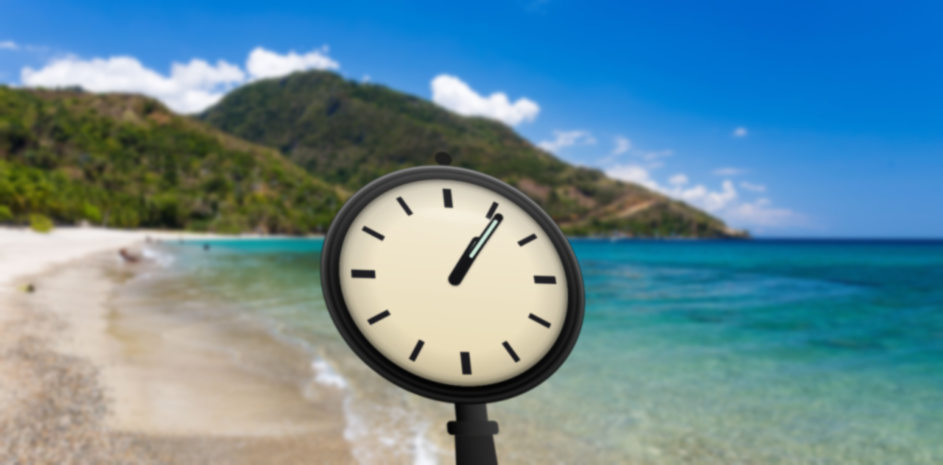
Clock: 1:06
